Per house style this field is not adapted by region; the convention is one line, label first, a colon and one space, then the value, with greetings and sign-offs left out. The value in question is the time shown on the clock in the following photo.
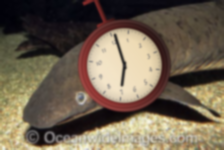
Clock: 7:01
